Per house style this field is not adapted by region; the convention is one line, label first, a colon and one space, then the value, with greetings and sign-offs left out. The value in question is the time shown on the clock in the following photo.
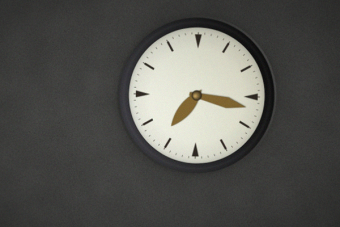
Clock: 7:17
